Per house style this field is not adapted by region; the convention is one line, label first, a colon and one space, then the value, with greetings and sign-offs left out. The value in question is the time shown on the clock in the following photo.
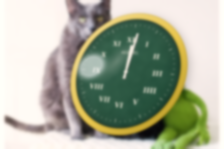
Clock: 12:01
